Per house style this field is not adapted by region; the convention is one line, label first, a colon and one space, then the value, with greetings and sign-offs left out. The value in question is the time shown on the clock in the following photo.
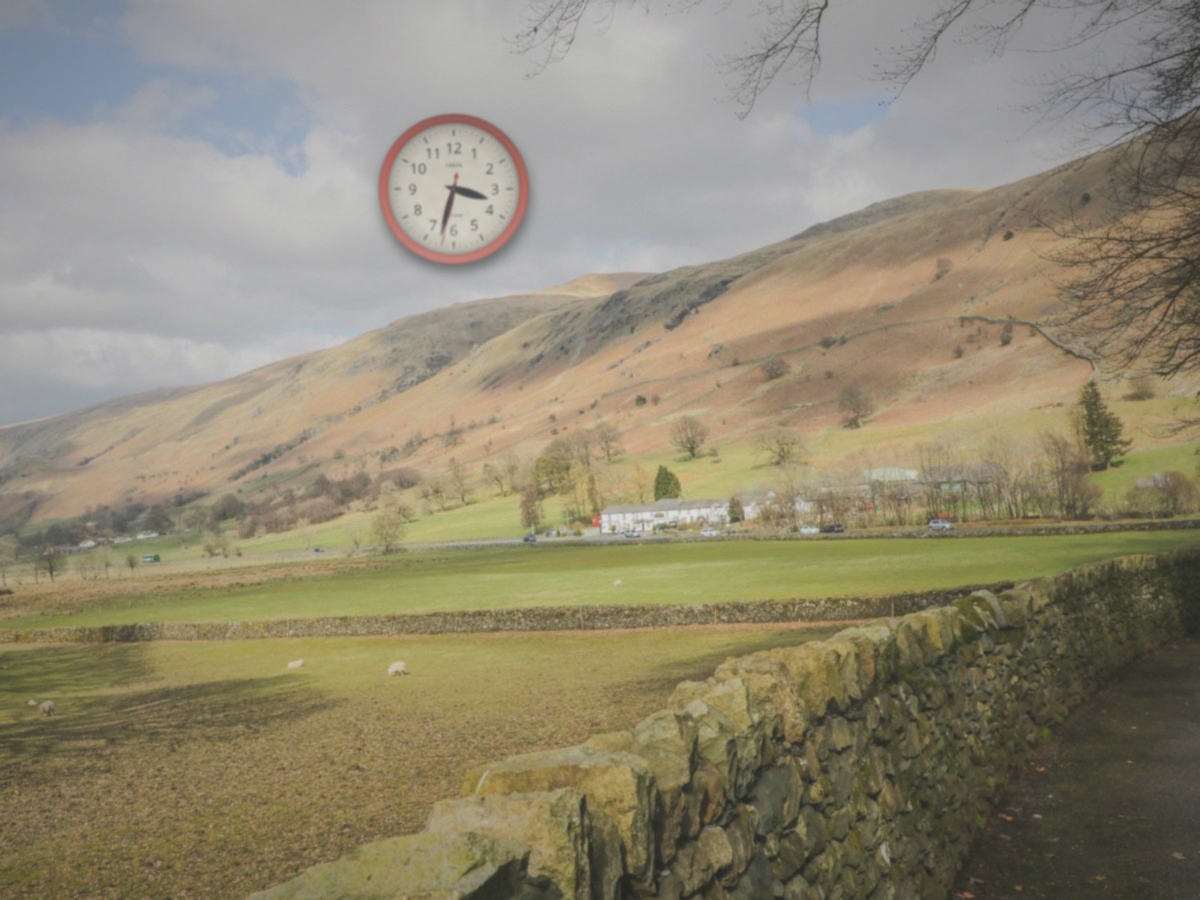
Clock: 3:32:32
